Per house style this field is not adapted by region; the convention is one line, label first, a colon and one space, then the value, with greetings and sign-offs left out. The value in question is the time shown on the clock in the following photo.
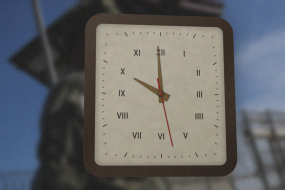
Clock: 9:59:28
